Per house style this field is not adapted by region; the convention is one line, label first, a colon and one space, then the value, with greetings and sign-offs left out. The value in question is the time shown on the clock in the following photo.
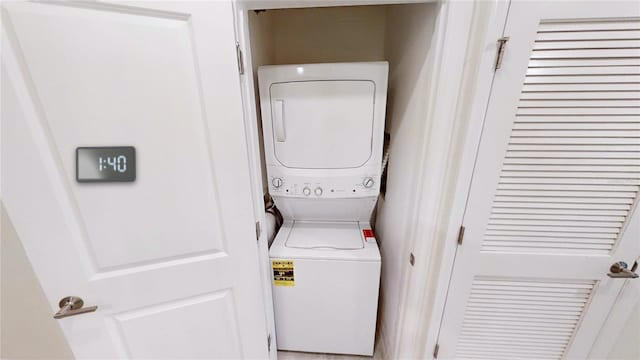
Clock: 1:40
